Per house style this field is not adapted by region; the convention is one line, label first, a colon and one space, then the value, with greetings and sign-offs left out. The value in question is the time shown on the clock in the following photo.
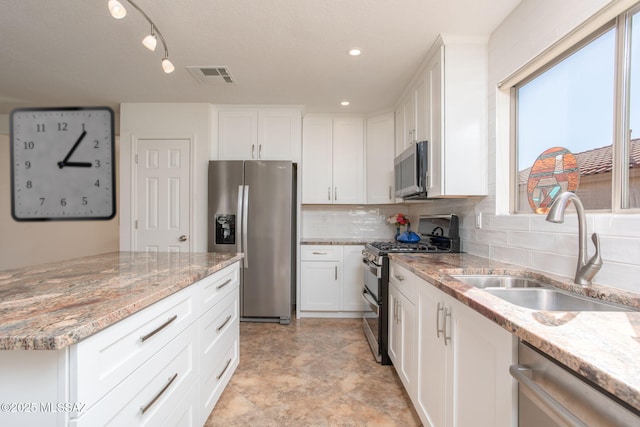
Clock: 3:06
